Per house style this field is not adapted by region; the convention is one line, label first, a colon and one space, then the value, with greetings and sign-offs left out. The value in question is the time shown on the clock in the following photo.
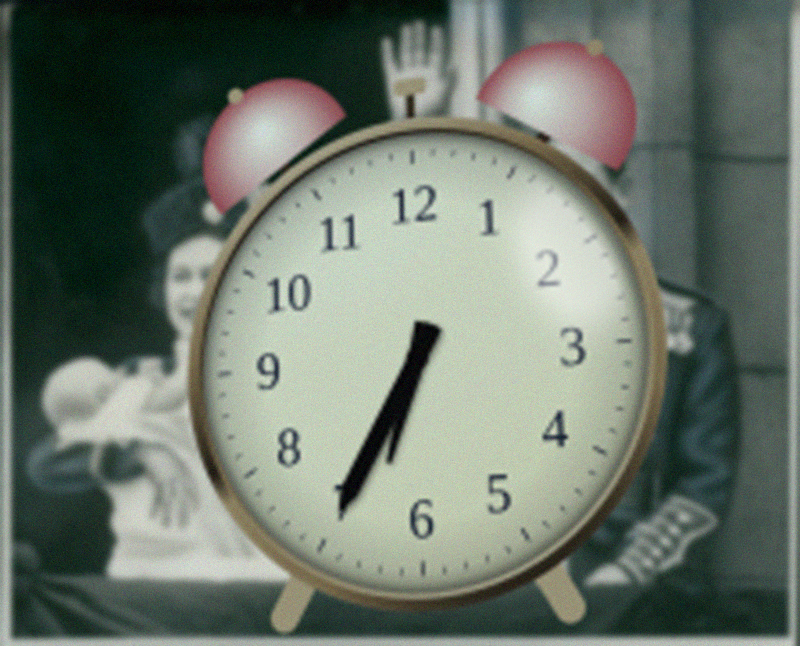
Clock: 6:35
